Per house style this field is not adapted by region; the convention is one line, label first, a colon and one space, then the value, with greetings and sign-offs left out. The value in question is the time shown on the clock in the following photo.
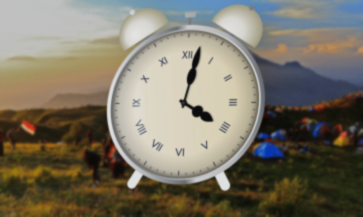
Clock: 4:02
